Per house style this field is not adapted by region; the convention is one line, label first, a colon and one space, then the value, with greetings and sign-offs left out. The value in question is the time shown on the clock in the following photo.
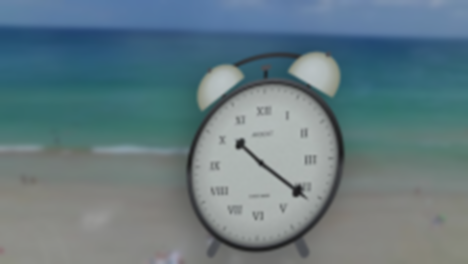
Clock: 10:21
